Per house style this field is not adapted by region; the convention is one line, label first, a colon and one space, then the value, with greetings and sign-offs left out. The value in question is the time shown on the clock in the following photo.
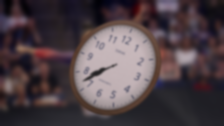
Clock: 7:37
